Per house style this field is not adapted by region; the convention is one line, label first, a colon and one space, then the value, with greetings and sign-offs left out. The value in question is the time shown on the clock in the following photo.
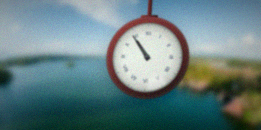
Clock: 10:54
